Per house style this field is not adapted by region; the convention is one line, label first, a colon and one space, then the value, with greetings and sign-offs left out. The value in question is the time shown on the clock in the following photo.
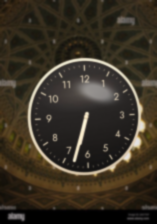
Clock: 6:33
